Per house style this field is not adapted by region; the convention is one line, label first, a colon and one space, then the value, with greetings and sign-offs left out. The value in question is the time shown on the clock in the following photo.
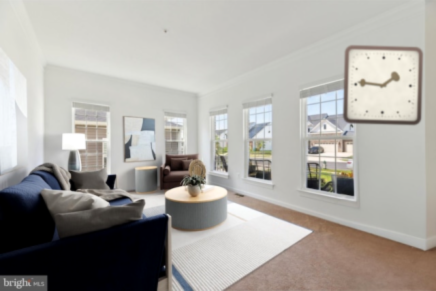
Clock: 1:46
